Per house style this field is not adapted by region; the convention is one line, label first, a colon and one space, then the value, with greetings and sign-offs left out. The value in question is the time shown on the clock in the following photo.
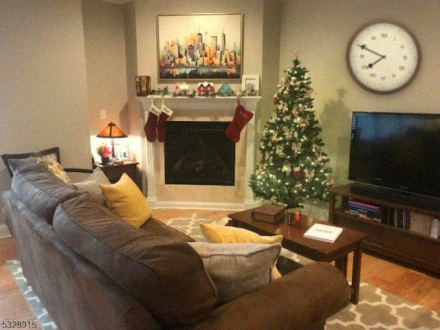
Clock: 7:49
